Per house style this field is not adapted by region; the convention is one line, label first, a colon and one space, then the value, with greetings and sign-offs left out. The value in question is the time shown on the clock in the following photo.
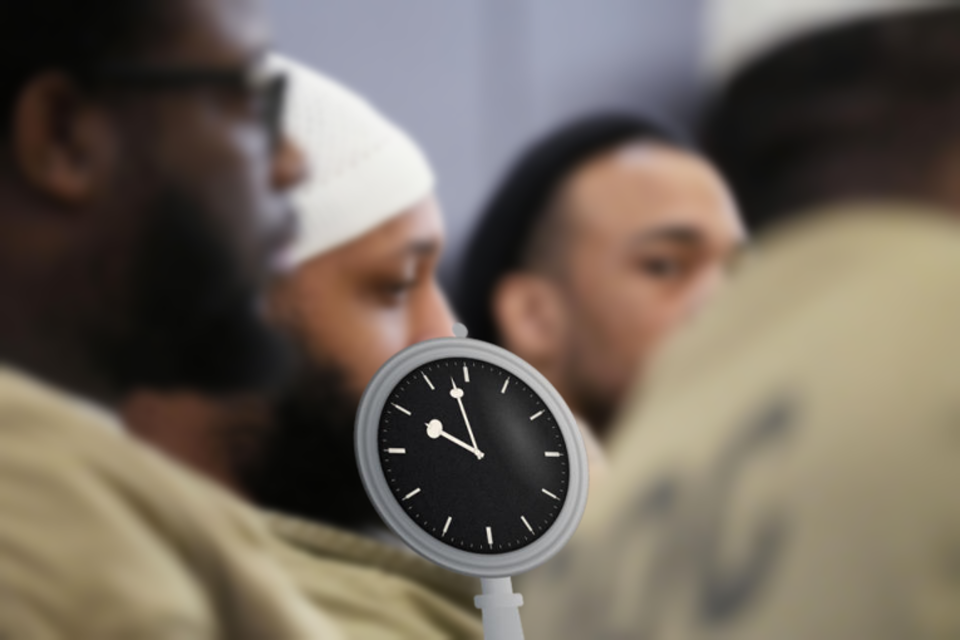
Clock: 9:58
